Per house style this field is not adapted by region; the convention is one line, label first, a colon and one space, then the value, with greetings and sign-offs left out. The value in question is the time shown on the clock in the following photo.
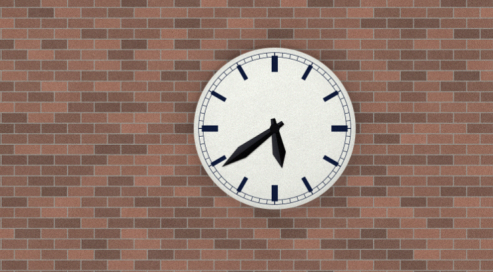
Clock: 5:39
